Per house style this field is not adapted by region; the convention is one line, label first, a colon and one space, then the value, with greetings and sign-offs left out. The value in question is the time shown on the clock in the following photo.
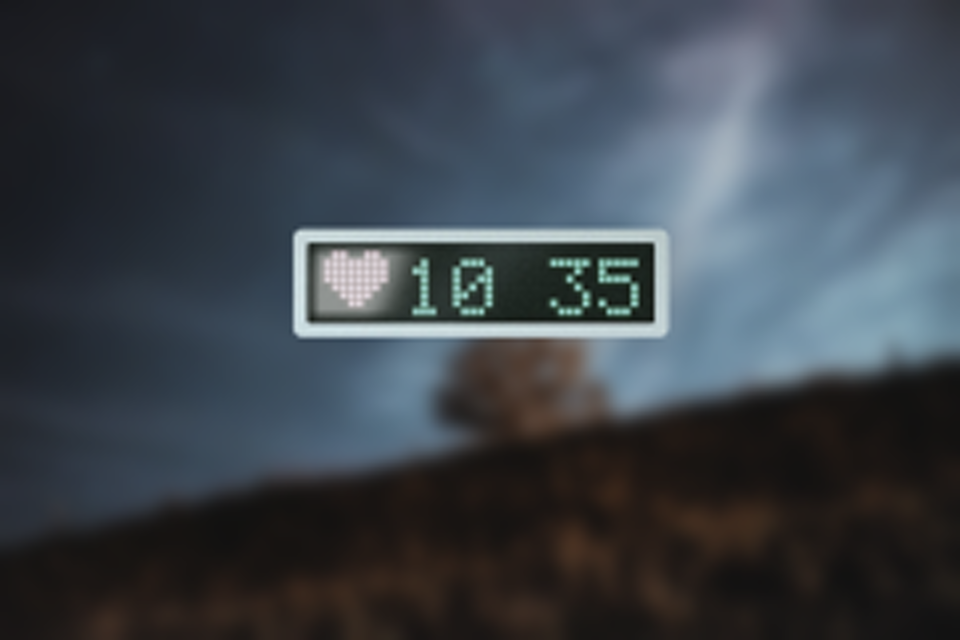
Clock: 10:35
